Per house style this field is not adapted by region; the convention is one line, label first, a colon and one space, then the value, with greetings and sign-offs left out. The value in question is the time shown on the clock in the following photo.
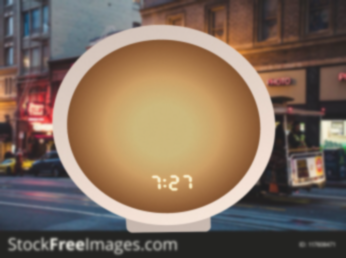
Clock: 7:27
